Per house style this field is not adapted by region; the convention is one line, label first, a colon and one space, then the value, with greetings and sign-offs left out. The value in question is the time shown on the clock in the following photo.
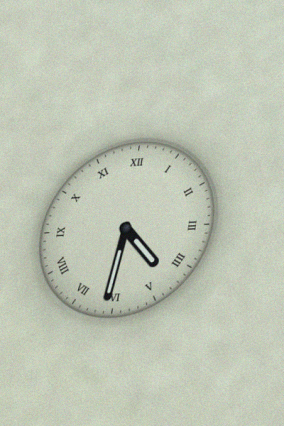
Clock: 4:31
